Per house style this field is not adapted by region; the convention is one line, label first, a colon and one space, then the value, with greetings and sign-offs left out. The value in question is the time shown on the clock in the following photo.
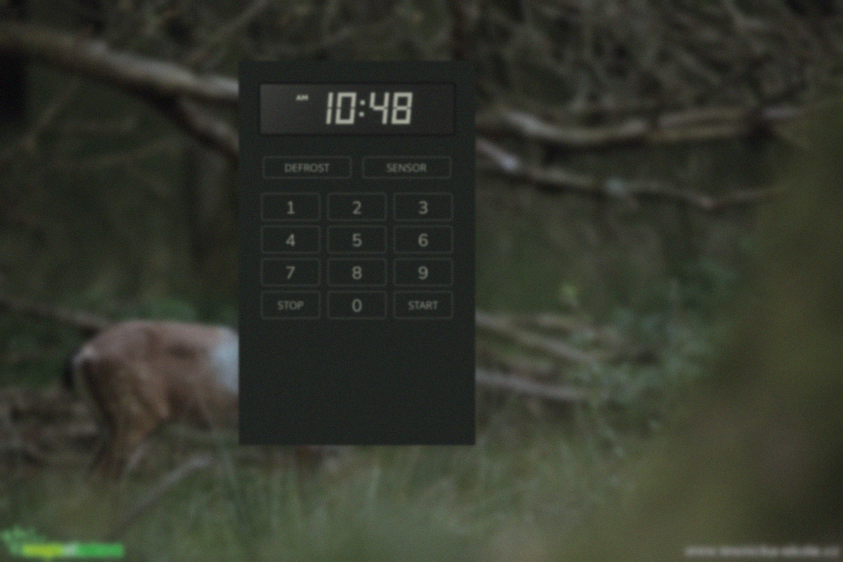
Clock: 10:48
